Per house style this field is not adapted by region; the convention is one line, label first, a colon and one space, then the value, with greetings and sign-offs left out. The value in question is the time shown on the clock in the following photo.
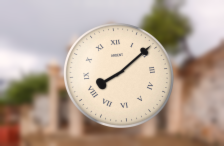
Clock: 8:09
